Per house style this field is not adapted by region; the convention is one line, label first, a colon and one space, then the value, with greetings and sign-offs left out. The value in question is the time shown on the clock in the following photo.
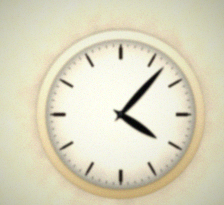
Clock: 4:07
